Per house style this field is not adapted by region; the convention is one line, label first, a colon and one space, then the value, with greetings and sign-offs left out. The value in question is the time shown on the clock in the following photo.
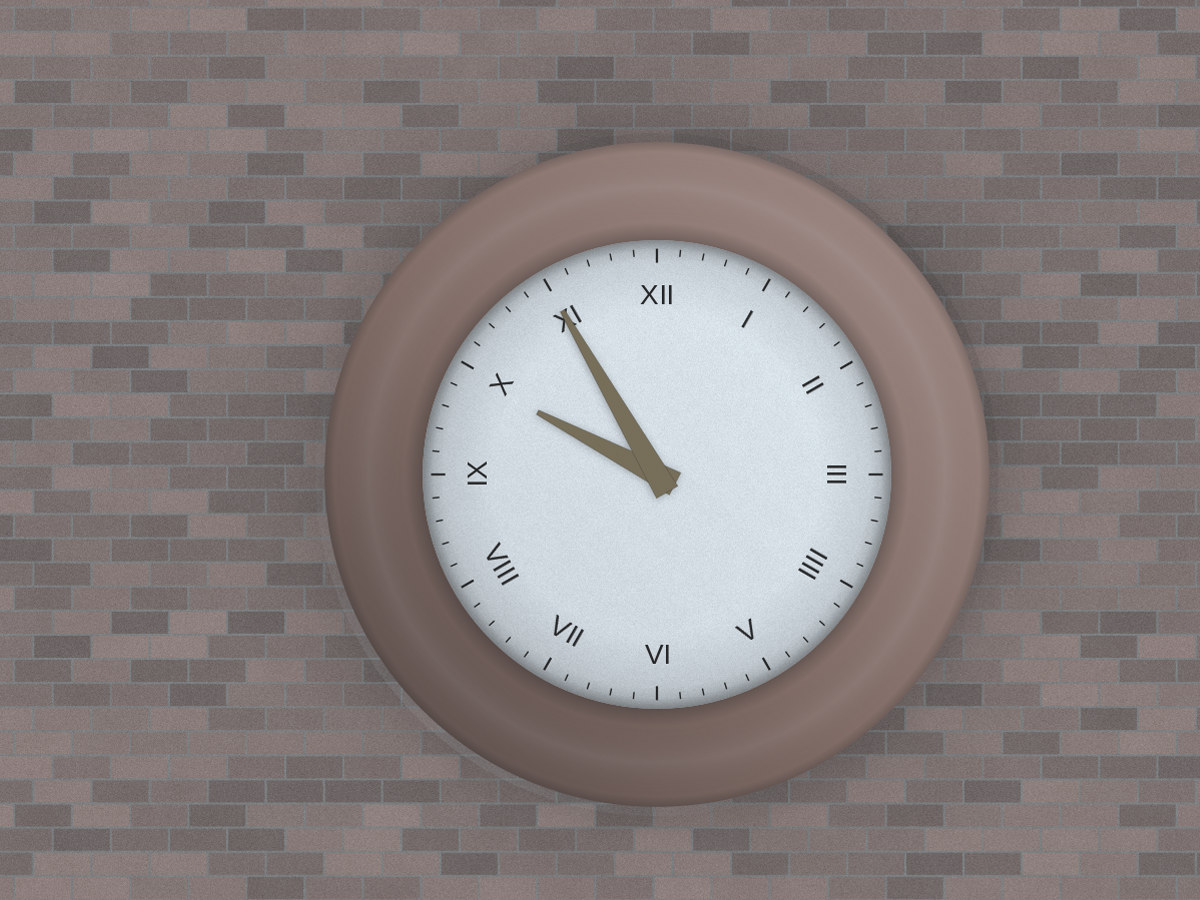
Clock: 9:55
